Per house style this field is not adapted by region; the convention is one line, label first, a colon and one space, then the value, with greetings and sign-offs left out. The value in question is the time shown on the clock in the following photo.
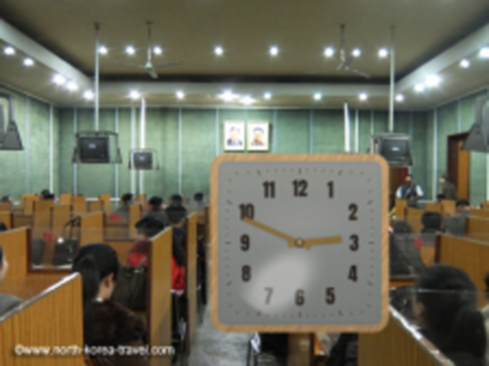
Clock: 2:49
